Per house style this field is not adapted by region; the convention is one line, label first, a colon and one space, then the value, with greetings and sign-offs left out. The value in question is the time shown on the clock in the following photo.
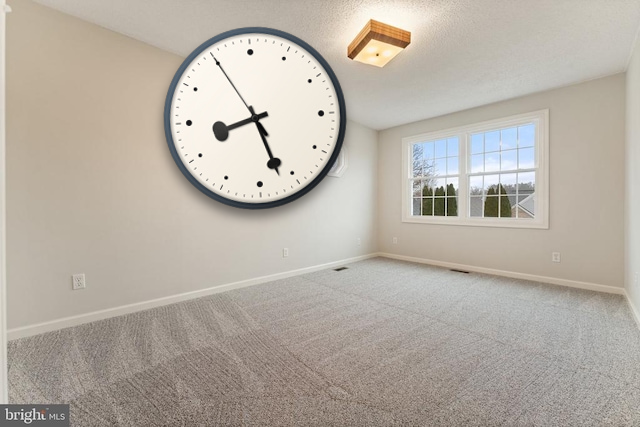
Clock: 8:26:55
